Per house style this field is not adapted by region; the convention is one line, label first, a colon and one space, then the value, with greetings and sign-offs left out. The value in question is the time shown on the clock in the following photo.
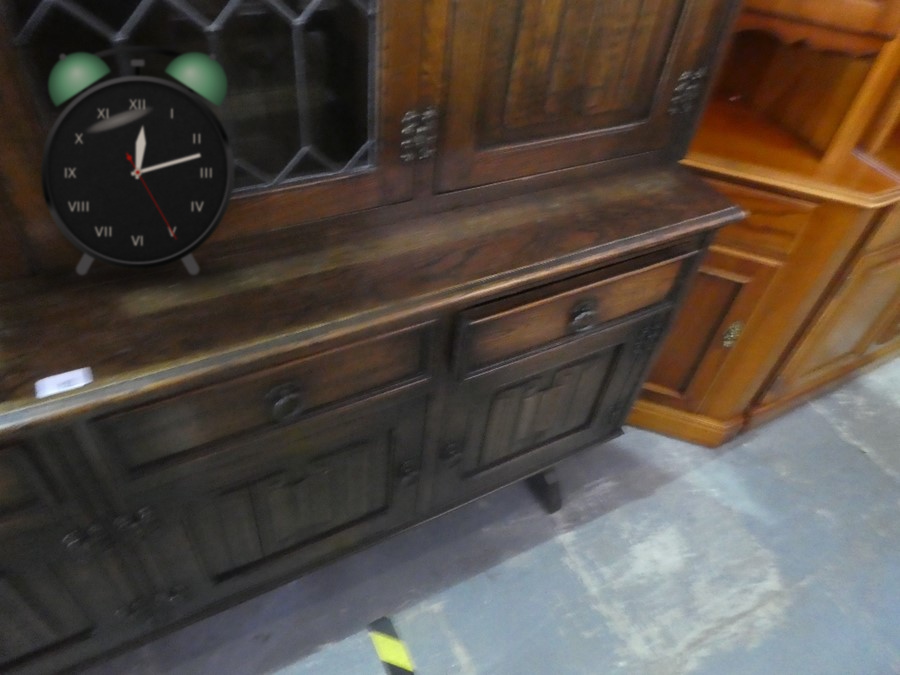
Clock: 12:12:25
